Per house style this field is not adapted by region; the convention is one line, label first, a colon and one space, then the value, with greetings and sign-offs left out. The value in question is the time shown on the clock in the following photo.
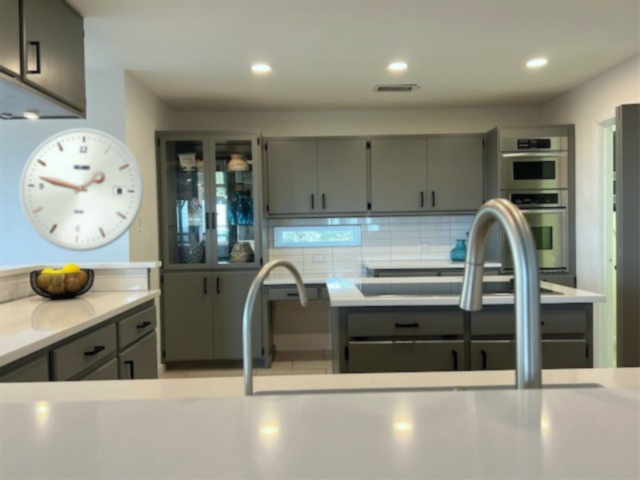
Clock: 1:47
